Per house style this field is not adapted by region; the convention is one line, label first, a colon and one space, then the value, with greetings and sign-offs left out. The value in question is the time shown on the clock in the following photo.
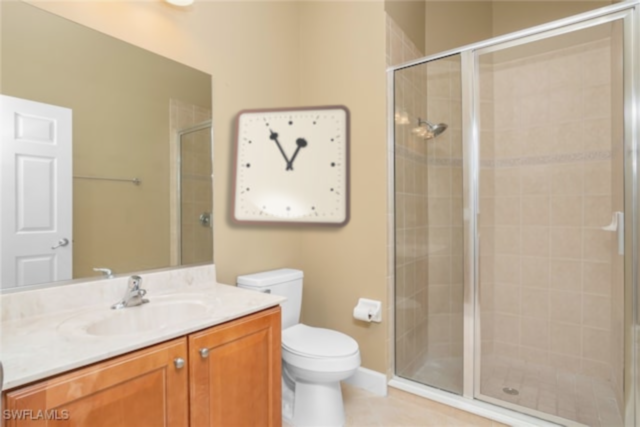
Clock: 12:55
